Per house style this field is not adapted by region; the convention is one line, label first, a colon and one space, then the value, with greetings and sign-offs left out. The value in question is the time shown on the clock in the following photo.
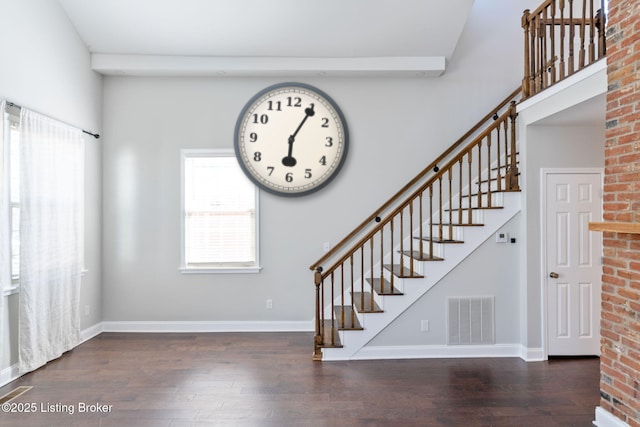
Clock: 6:05
